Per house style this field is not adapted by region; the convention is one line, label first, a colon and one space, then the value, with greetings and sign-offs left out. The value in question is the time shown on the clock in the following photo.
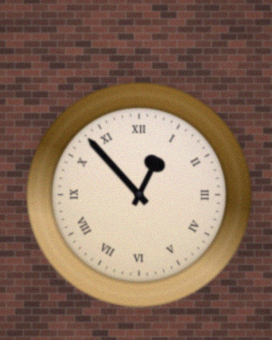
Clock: 12:53
